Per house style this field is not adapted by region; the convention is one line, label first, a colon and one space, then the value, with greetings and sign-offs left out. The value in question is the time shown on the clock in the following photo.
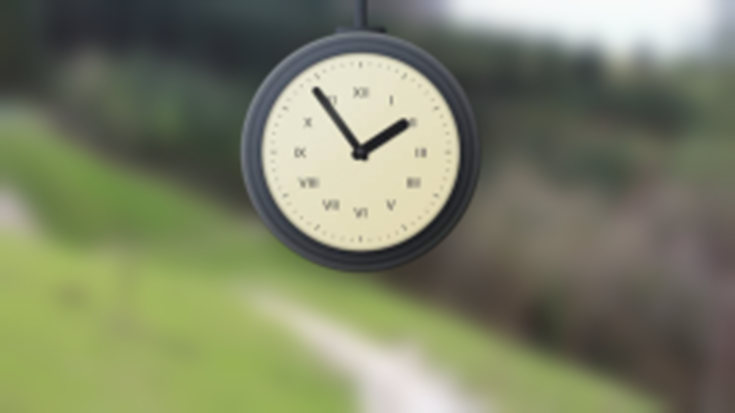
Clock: 1:54
